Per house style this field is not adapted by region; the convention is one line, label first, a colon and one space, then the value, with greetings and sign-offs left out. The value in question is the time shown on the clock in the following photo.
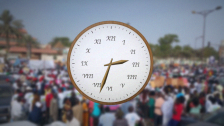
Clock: 2:33
